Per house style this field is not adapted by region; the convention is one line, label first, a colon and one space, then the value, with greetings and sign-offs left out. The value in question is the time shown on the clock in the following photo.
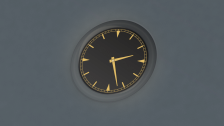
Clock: 2:27
